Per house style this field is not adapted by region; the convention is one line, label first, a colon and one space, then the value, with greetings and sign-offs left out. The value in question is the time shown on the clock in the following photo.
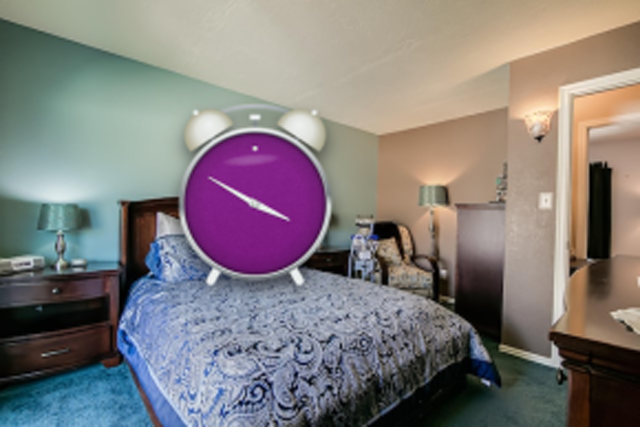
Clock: 3:50
